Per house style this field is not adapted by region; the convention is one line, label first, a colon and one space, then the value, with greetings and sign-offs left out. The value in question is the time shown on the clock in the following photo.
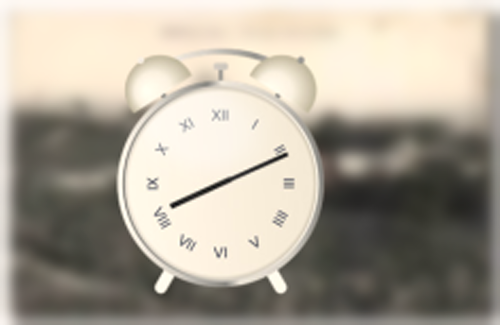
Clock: 8:11
